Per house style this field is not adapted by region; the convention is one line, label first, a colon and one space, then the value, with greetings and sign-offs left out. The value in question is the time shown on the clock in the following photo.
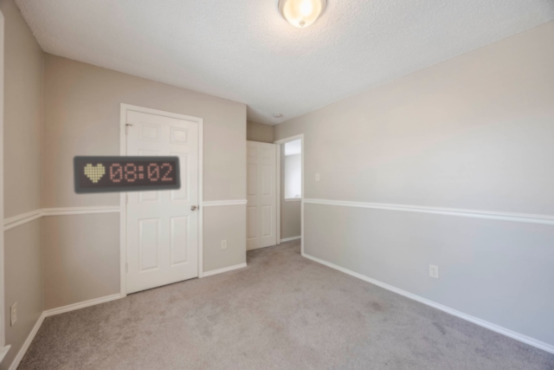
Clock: 8:02
